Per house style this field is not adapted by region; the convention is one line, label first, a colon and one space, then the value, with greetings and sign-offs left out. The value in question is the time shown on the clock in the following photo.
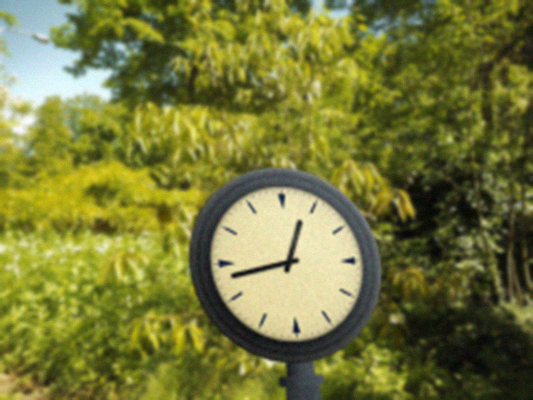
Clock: 12:43
